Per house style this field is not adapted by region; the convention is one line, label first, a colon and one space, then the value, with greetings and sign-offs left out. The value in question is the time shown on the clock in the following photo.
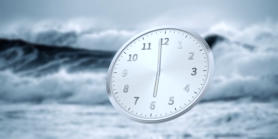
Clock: 5:59
